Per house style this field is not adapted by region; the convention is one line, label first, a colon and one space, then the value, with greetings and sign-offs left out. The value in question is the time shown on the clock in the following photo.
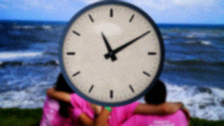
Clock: 11:10
